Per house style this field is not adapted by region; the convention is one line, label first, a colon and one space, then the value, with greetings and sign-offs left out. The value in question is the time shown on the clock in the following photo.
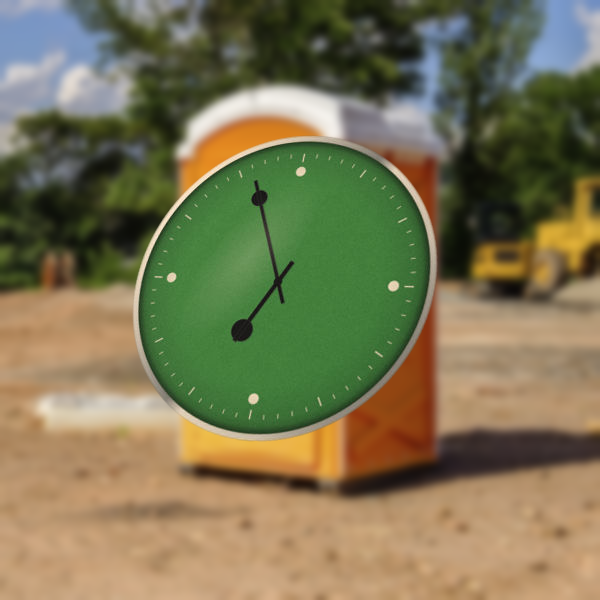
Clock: 6:56
